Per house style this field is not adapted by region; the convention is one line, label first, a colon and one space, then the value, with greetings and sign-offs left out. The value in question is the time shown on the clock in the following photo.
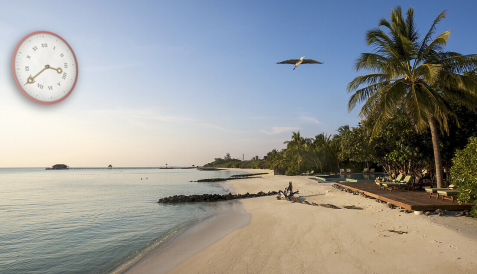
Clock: 3:40
